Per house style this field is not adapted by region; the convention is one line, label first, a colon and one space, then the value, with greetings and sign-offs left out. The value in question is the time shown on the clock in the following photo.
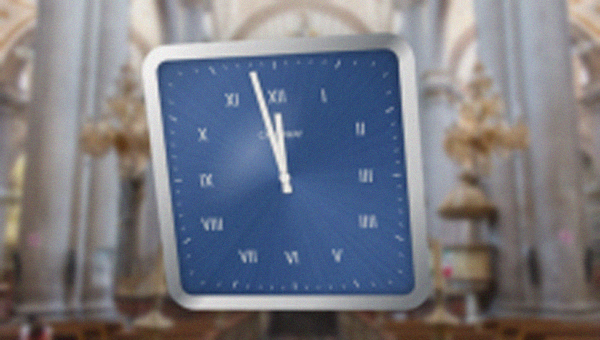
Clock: 11:58
